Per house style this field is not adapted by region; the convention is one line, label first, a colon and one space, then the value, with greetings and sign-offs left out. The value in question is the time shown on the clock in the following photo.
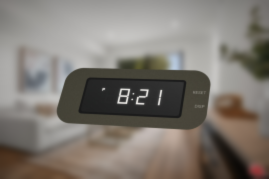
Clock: 8:21
